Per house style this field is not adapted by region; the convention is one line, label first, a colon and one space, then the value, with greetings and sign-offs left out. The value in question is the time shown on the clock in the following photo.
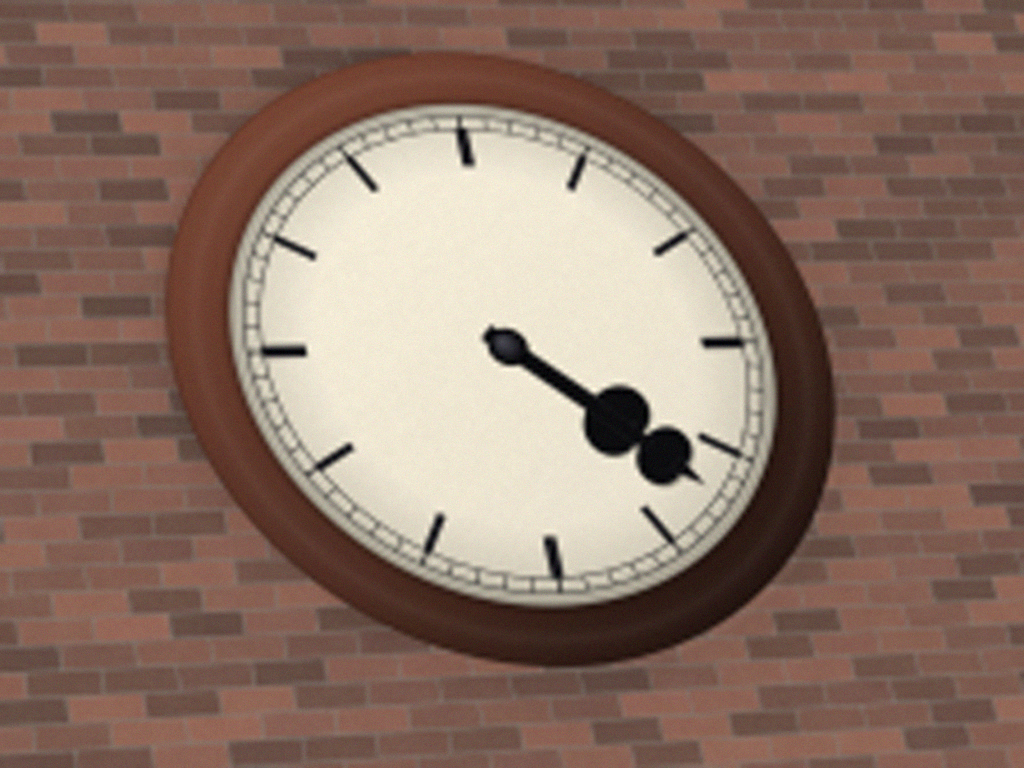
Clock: 4:22
